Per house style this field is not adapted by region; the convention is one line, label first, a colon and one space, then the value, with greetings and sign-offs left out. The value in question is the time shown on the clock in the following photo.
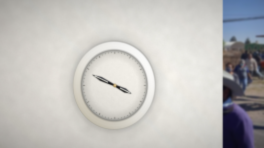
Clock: 3:49
